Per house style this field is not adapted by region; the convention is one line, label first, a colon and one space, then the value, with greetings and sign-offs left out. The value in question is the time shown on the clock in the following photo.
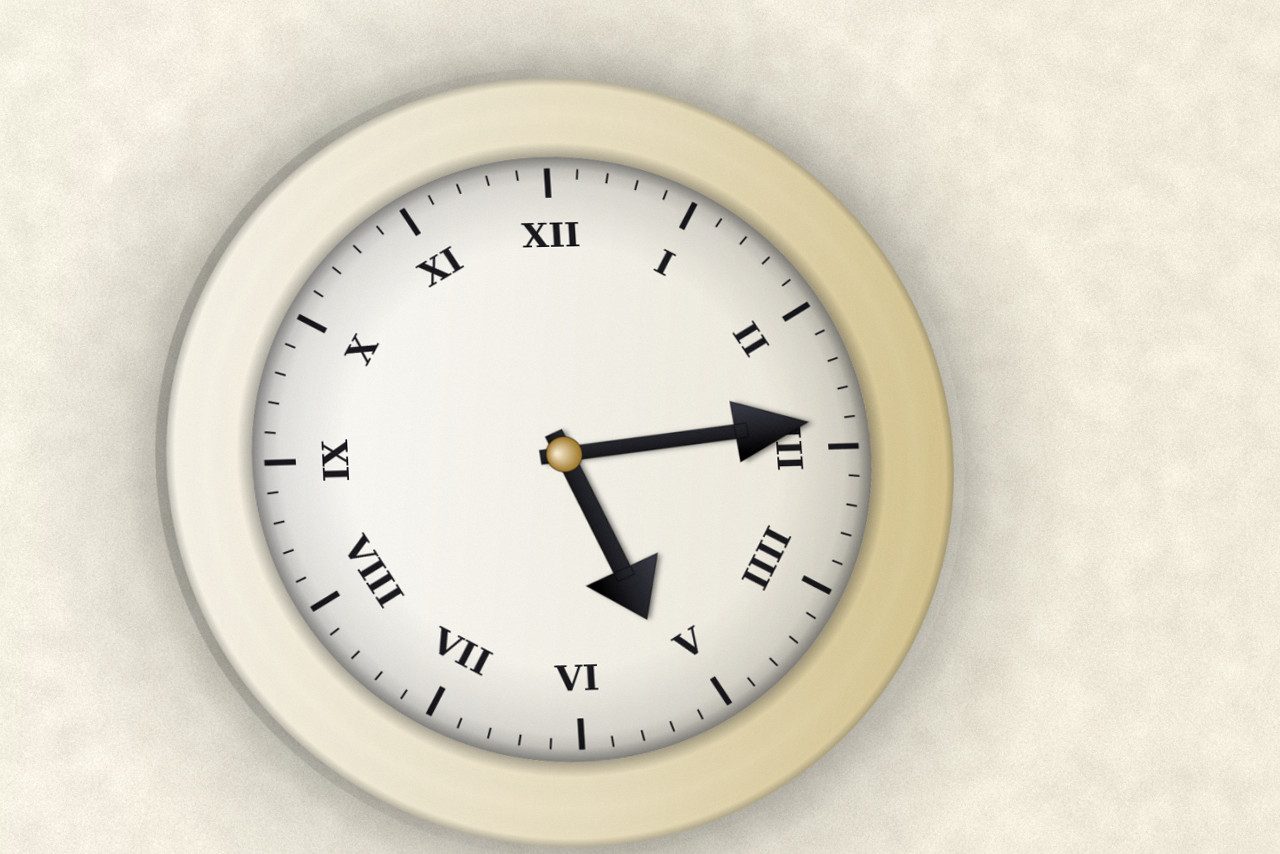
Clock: 5:14
